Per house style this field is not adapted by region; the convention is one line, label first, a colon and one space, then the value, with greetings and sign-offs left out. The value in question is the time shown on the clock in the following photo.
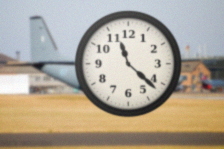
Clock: 11:22
